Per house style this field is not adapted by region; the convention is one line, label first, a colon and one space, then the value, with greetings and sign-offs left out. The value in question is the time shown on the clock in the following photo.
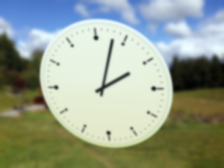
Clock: 2:03
